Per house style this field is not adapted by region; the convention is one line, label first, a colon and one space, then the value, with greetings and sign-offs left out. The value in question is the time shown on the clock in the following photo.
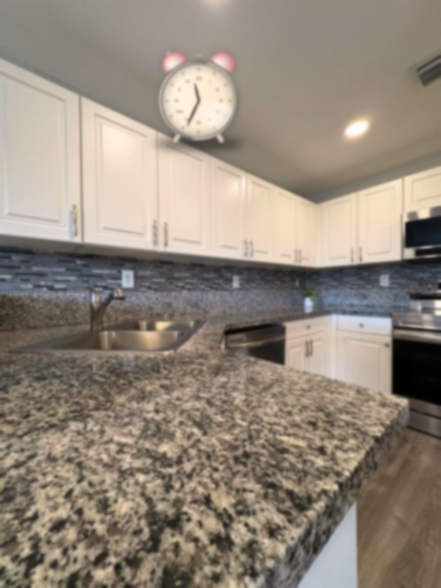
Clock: 11:34
